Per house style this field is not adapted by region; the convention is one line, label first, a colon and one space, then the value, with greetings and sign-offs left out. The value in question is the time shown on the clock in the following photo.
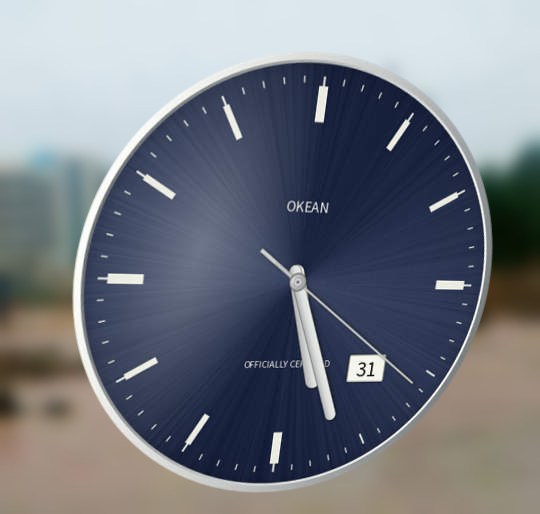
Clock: 5:26:21
